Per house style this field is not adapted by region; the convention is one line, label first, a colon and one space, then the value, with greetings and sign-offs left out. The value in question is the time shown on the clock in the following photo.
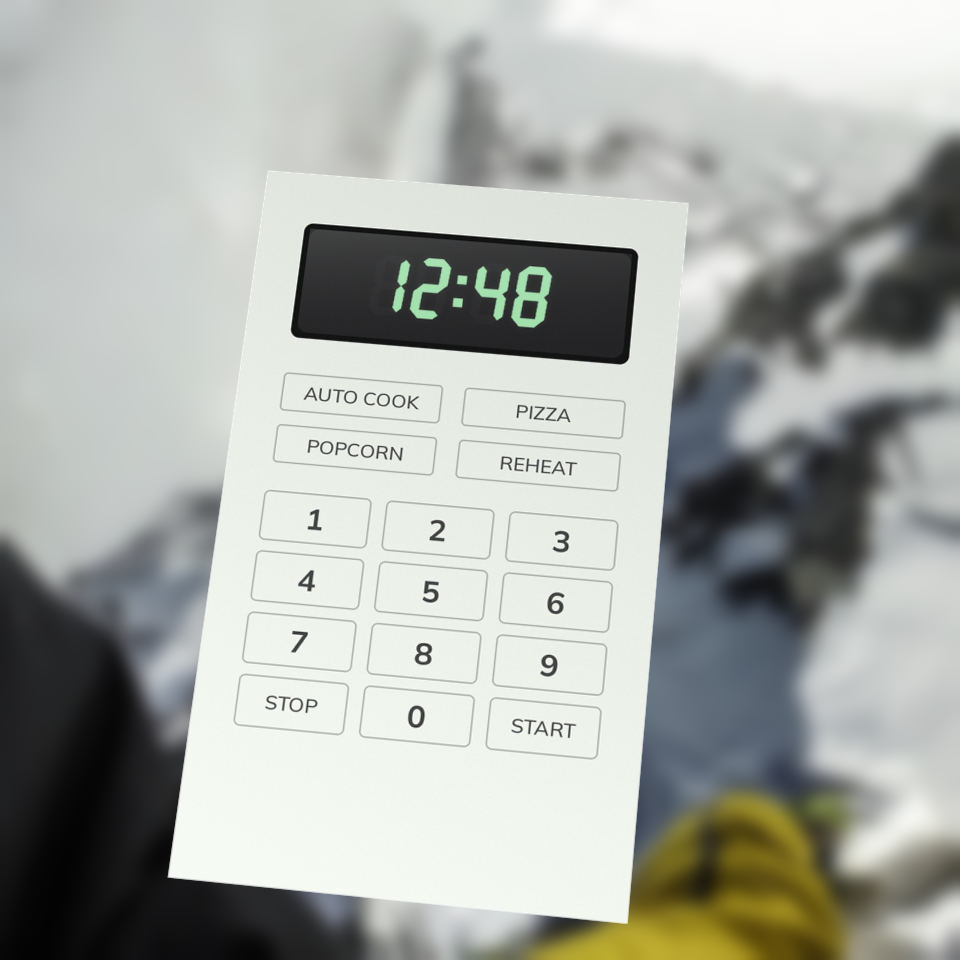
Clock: 12:48
